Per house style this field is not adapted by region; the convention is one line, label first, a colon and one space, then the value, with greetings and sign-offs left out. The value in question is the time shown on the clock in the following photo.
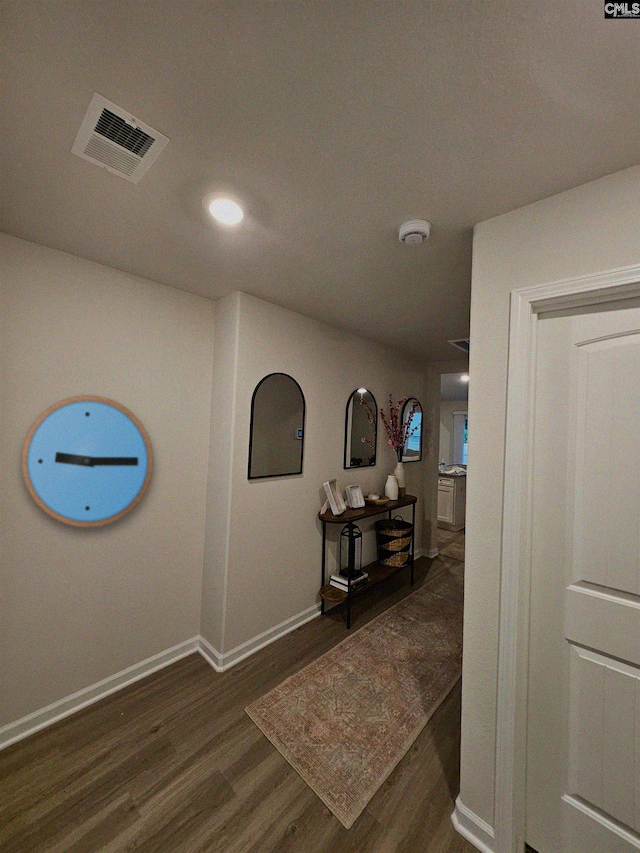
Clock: 9:15
